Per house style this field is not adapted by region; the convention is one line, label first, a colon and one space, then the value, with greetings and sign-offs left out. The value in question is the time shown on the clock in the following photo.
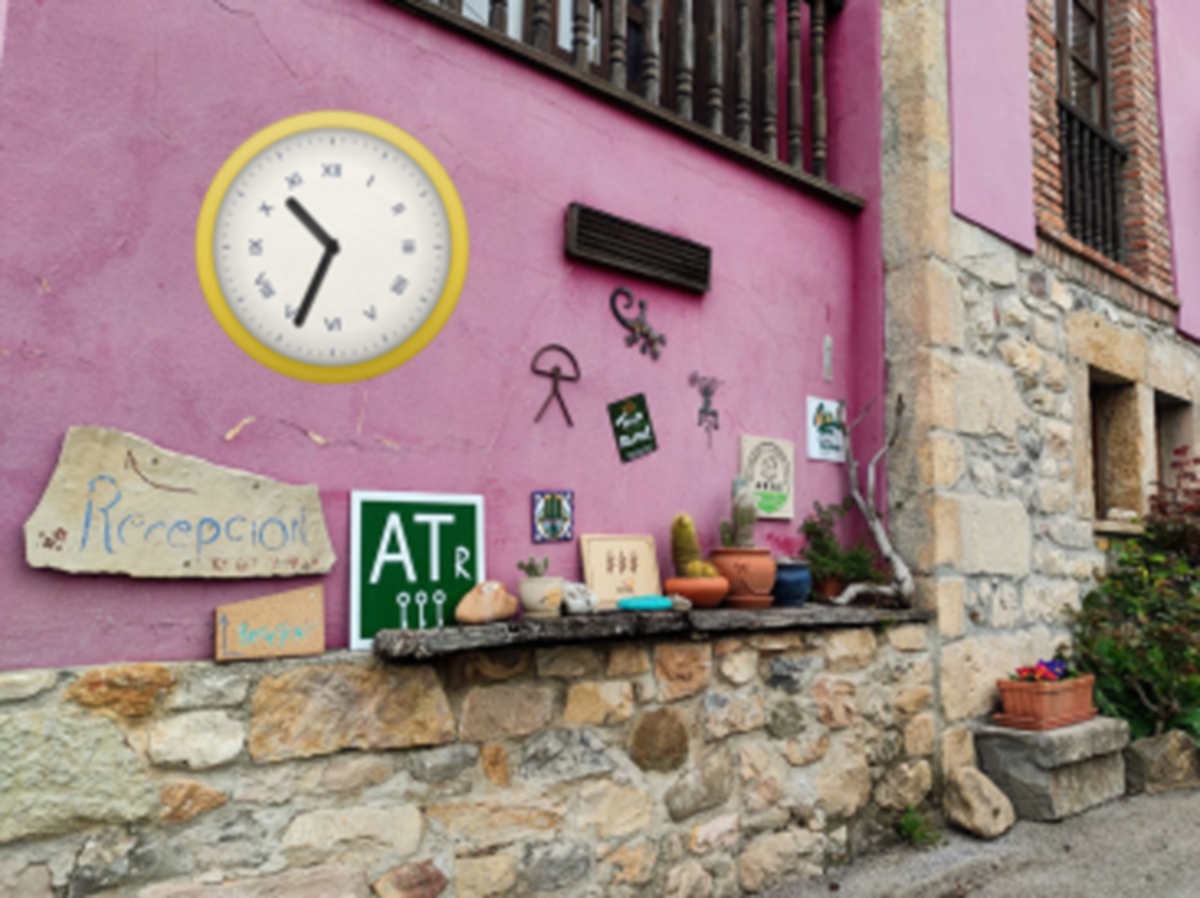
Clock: 10:34
